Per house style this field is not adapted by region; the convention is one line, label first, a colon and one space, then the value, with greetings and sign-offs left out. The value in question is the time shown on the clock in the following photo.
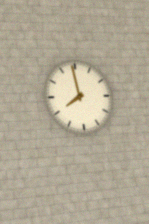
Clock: 7:59
